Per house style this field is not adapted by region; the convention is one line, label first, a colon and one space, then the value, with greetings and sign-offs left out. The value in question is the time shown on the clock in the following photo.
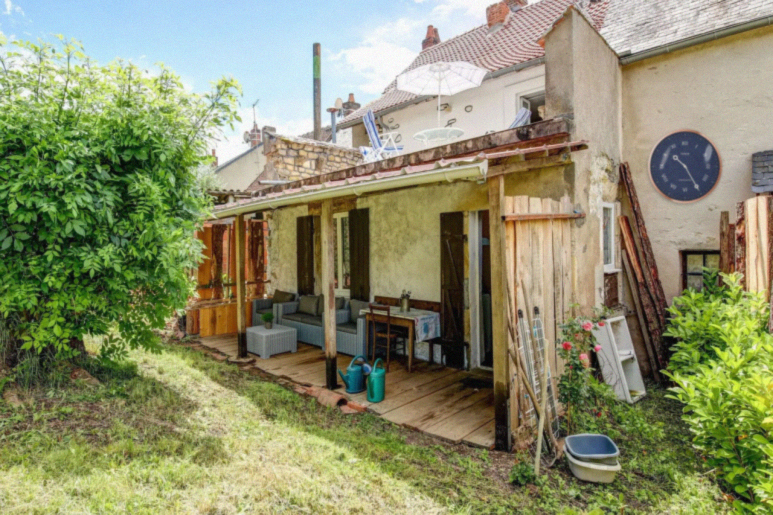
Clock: 10:25
